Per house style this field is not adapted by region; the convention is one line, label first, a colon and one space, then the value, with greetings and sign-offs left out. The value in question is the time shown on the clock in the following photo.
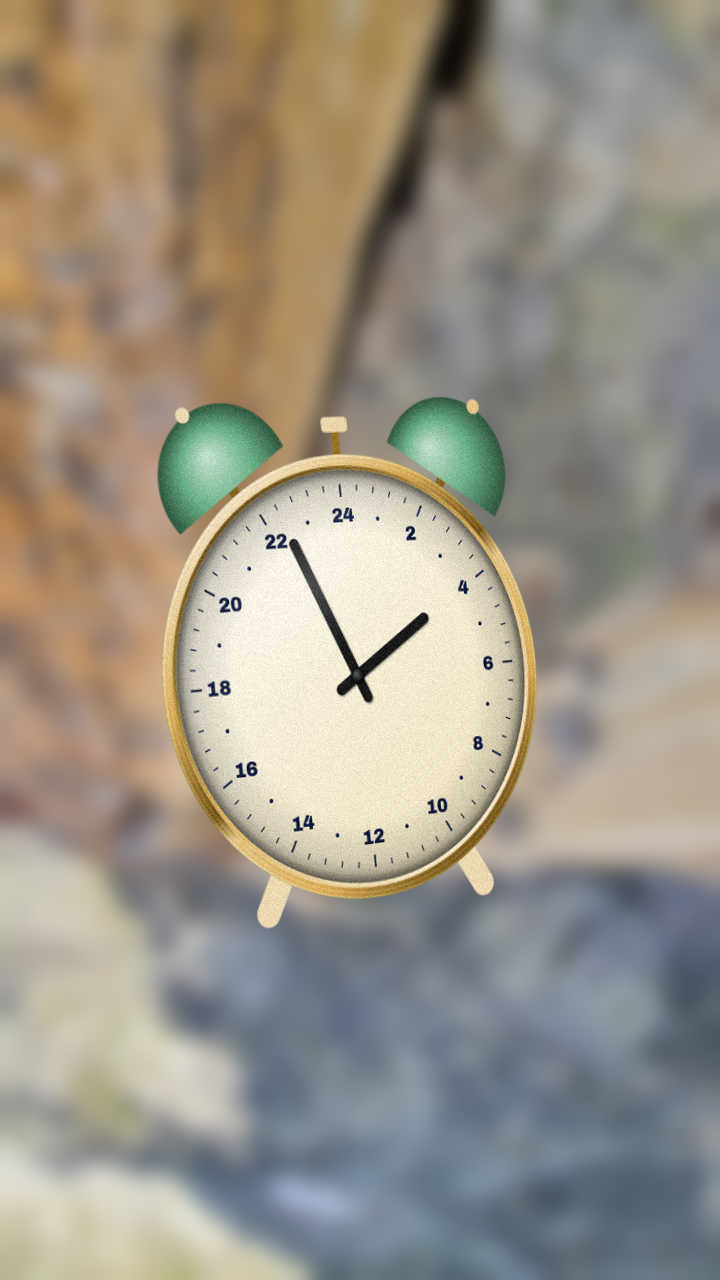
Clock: 3:56
